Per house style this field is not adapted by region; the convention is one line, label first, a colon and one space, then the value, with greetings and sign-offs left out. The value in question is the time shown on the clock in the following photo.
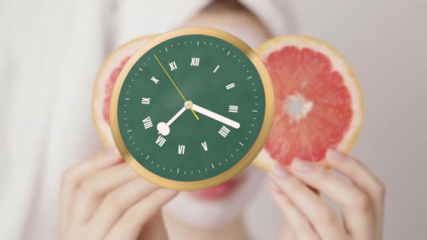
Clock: 7:17:53
